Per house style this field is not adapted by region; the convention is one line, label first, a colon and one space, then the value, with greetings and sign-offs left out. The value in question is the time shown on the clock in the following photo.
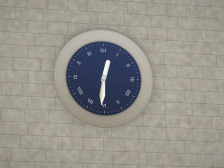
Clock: 12:31
